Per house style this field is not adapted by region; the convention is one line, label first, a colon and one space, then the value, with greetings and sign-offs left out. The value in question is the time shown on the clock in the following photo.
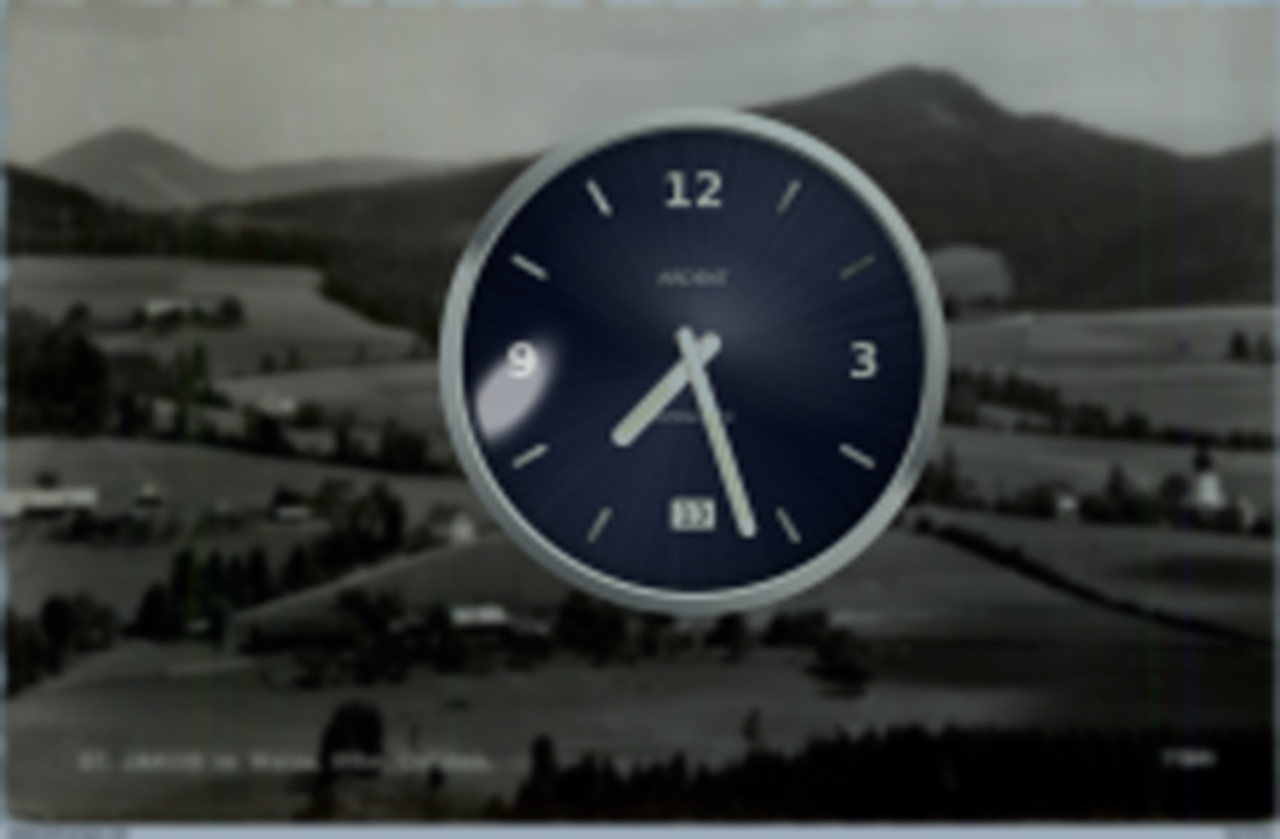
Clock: 7:27
